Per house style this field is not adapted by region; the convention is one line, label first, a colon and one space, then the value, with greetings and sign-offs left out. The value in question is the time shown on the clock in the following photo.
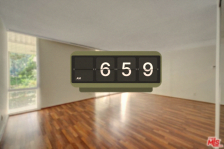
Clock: 6:59
